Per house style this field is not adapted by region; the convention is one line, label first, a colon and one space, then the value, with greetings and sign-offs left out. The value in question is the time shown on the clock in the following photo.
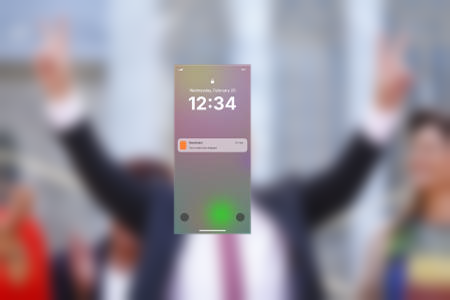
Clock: 12:34
